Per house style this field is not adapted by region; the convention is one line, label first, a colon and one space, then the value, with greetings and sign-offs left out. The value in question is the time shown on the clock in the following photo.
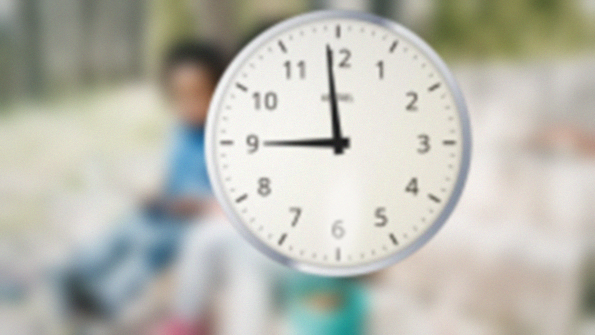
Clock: 8:59
